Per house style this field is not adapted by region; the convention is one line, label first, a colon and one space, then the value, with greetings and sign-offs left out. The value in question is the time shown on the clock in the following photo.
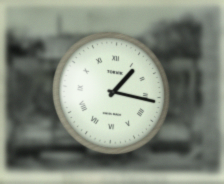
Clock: 1:16
